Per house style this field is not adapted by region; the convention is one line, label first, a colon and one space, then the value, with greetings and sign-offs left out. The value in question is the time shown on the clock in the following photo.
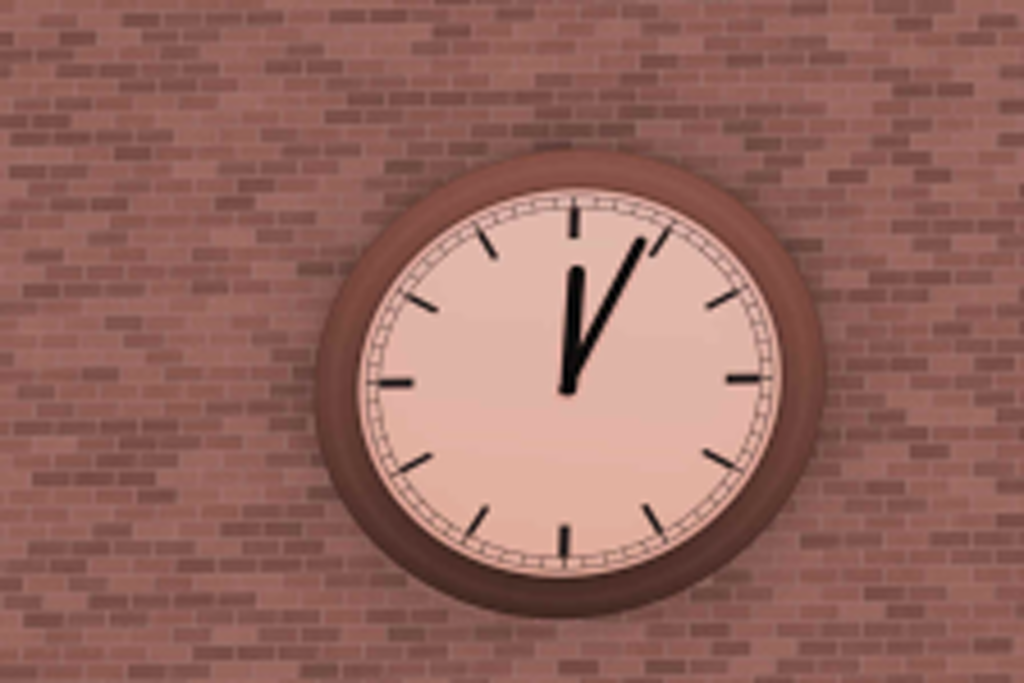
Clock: 12:04
